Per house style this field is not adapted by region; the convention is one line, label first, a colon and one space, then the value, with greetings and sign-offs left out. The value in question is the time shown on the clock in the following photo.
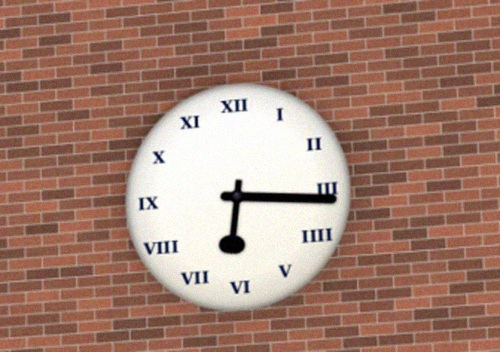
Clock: 6:16
